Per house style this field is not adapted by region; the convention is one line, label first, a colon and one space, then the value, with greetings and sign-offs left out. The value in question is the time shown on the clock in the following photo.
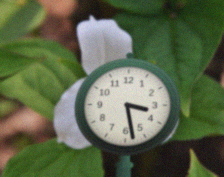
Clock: 3:28
